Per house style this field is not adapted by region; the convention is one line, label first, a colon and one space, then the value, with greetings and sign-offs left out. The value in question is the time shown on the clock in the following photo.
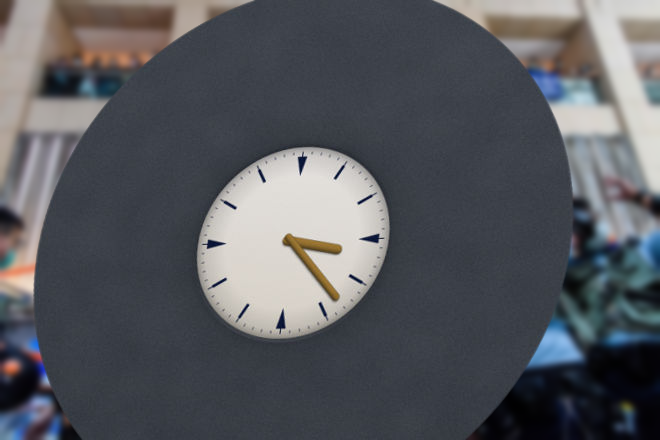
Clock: 3:23
